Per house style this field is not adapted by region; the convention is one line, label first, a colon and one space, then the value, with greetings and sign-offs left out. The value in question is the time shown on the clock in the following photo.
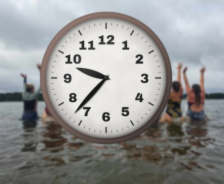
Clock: 9:37
